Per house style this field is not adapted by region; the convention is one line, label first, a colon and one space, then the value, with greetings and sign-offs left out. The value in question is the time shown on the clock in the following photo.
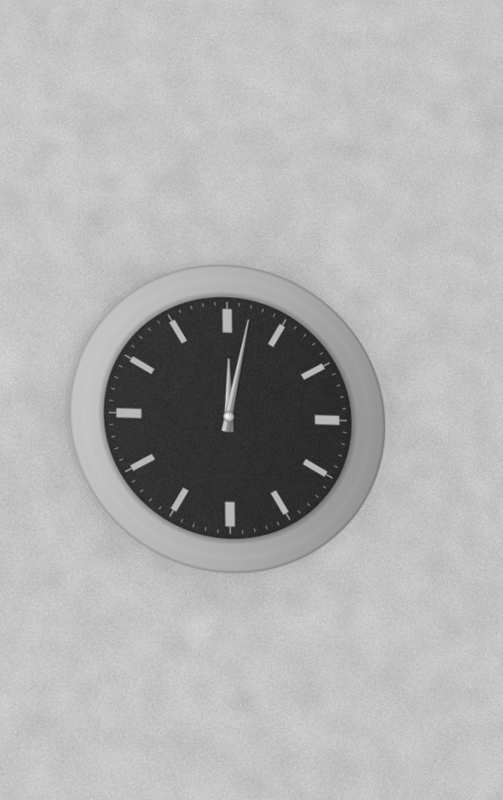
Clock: 12:02
